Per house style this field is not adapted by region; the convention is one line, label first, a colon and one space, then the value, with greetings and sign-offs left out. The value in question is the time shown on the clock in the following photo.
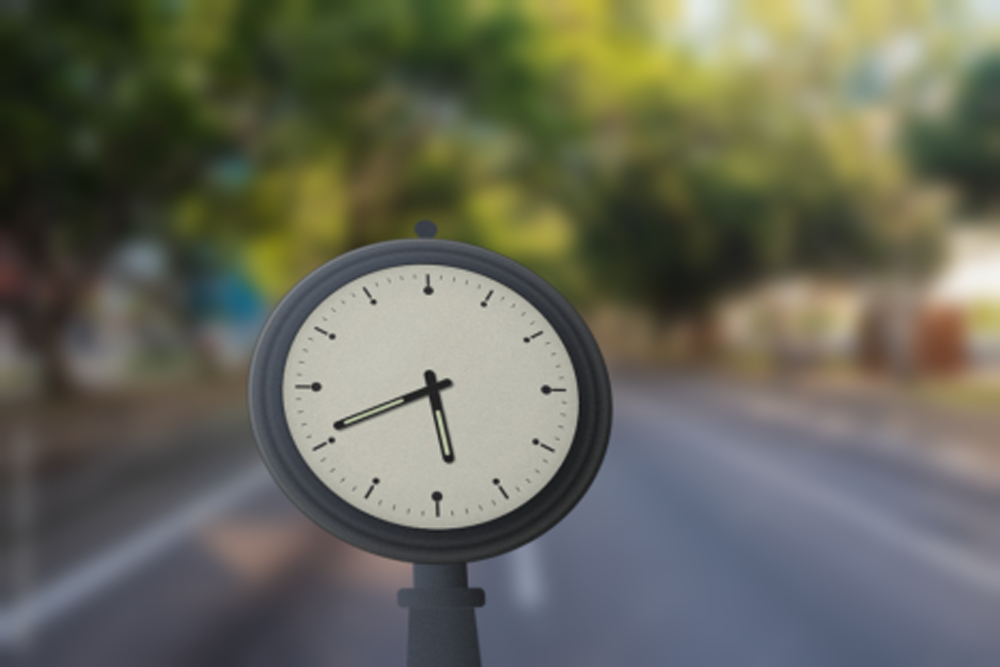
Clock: 5:41
